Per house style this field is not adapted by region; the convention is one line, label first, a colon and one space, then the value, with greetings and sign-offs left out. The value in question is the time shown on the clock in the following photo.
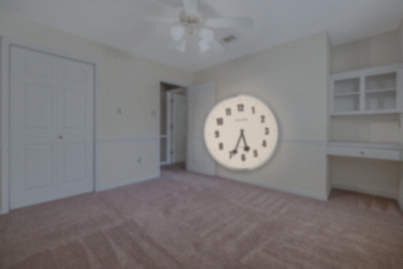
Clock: 5:34
